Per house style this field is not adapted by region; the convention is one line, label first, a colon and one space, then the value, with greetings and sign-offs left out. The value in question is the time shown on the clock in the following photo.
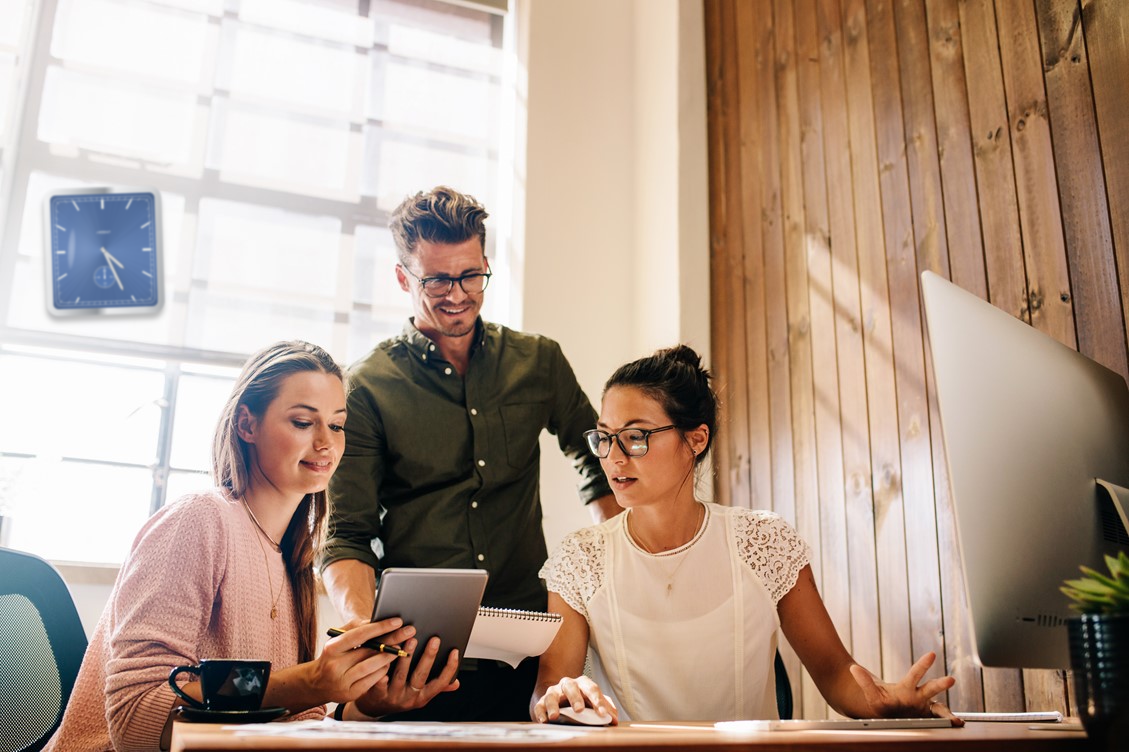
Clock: 4:26
